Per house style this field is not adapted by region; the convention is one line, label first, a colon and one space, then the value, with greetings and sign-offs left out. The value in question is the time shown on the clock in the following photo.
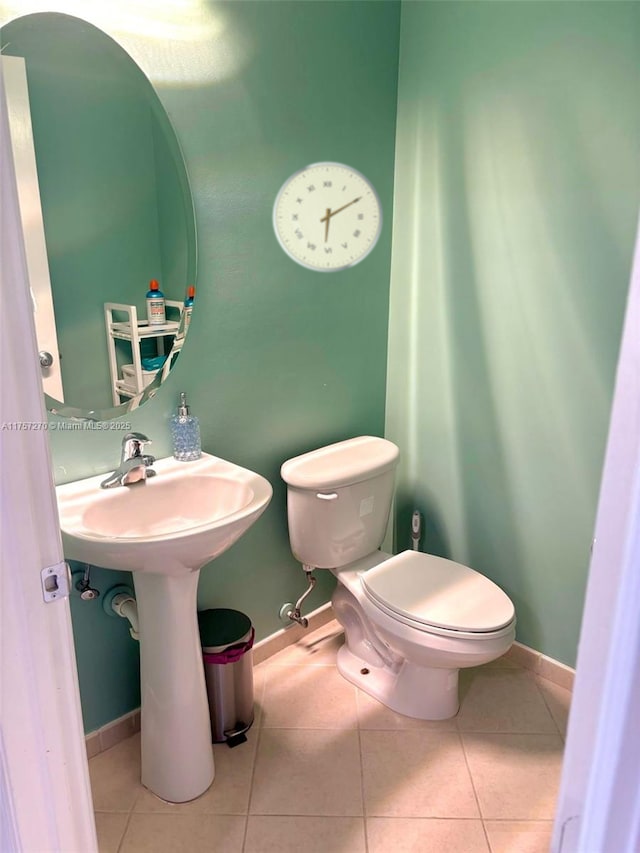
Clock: 6:10
